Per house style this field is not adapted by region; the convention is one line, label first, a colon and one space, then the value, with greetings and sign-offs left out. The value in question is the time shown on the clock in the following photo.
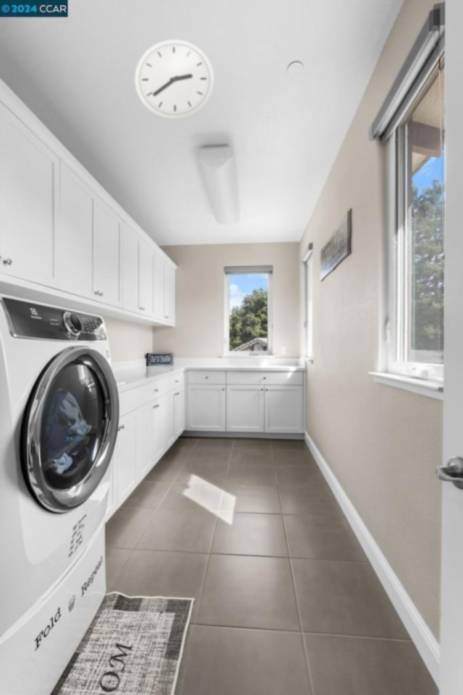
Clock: 2:39
